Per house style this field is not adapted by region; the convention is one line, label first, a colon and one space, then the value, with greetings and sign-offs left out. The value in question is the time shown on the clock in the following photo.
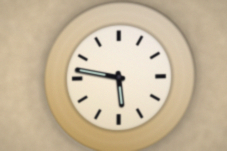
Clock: 5:47
